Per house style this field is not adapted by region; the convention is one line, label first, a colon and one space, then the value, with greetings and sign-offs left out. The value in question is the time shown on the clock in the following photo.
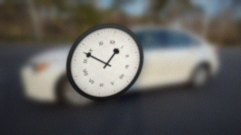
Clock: 12:48
